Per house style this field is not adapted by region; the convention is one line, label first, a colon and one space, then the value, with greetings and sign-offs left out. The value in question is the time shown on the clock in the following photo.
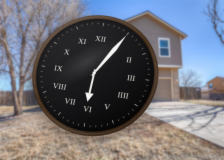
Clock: 6:05
